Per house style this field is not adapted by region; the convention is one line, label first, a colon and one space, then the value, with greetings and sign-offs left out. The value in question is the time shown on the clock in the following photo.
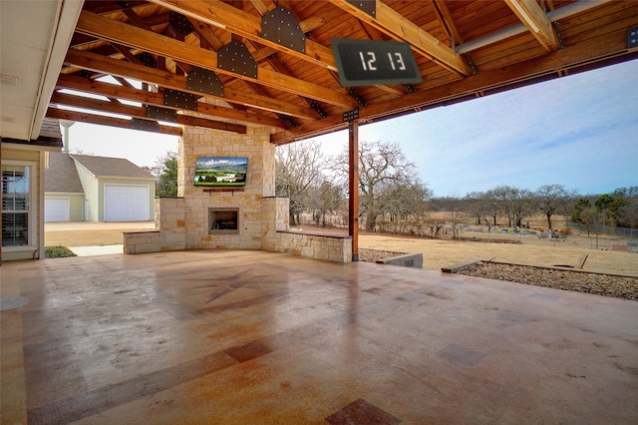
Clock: 12:13
